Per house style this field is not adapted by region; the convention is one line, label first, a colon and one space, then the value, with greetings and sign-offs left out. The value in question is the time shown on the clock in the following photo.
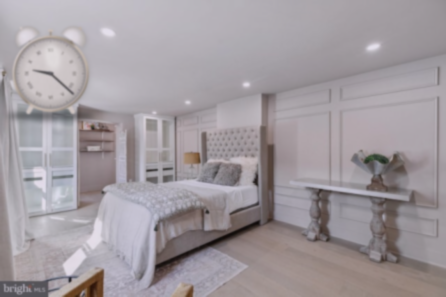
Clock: 9:22
